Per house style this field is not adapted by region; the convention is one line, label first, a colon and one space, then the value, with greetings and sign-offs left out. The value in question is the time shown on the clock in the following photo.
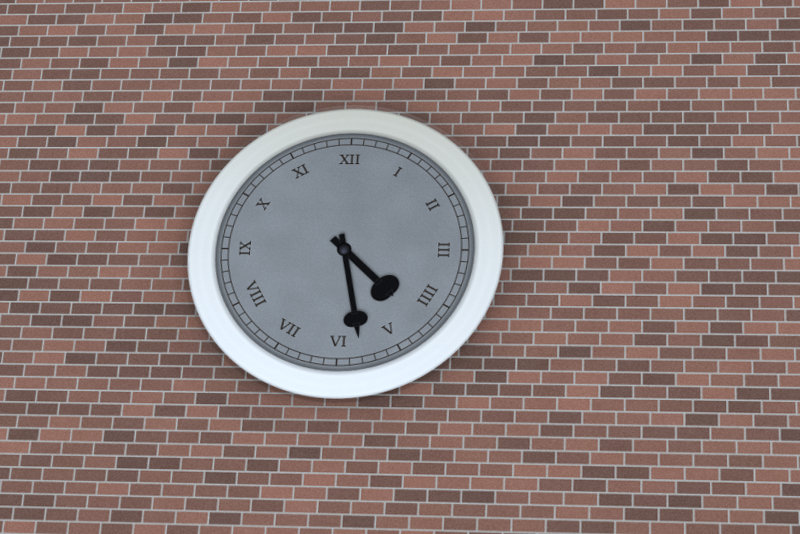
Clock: 4:28
